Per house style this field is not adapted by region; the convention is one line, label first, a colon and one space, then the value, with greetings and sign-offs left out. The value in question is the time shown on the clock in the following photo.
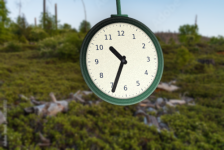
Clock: 10:34
